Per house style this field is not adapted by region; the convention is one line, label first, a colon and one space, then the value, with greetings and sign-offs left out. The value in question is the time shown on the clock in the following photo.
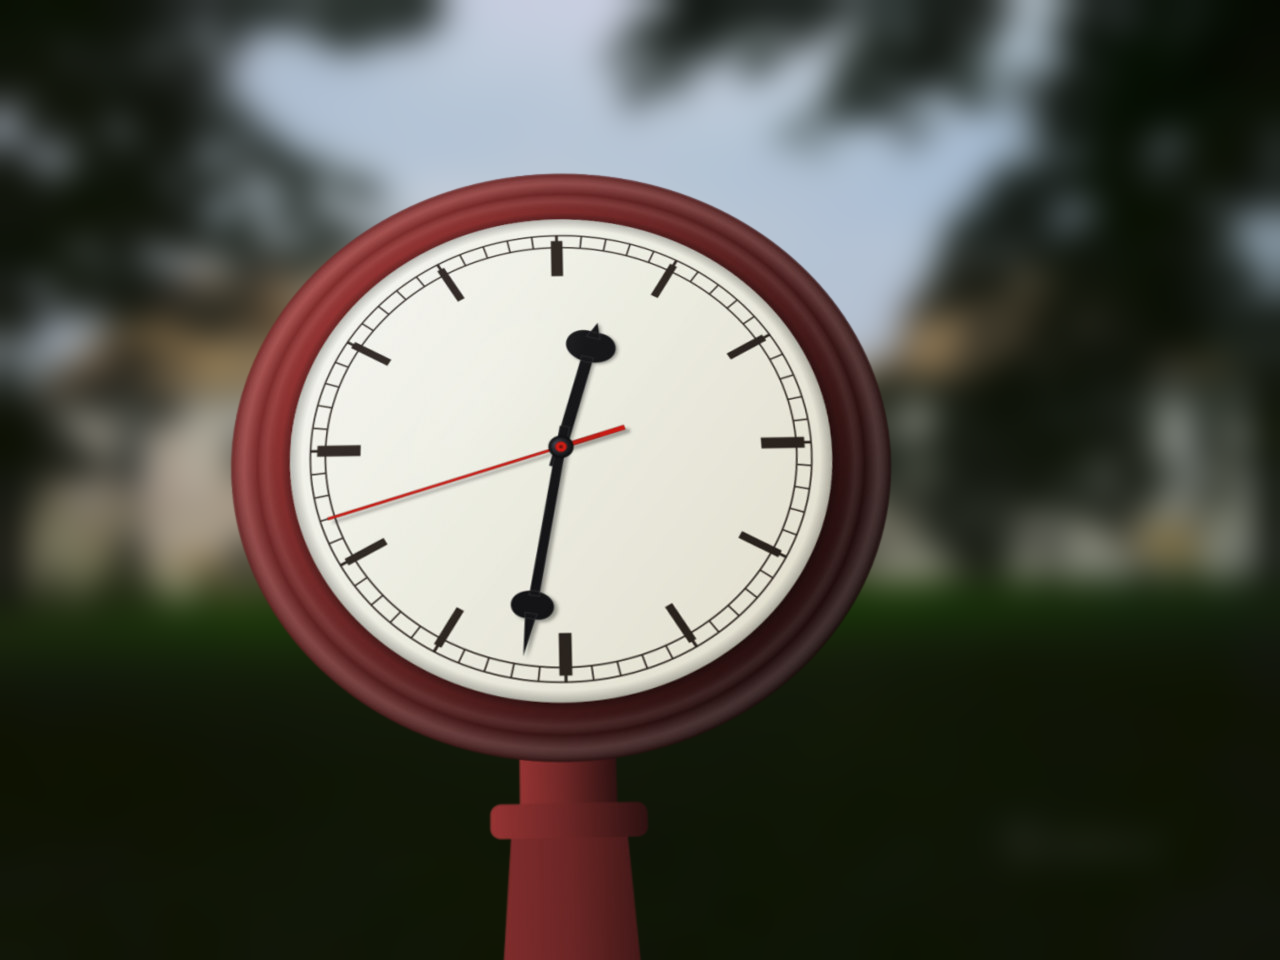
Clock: 12:31:42
